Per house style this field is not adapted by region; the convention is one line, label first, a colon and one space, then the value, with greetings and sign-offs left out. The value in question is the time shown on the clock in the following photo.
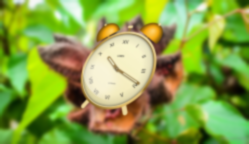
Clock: 10:19
